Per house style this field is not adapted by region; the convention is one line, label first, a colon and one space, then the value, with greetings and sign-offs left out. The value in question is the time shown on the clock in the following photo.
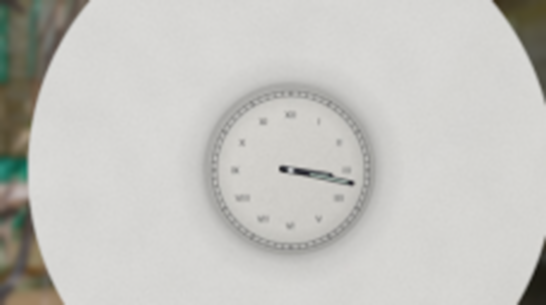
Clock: 3:17
